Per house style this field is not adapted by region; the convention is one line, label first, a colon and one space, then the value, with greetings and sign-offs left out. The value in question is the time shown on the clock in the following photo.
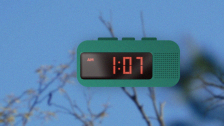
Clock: 1:07
